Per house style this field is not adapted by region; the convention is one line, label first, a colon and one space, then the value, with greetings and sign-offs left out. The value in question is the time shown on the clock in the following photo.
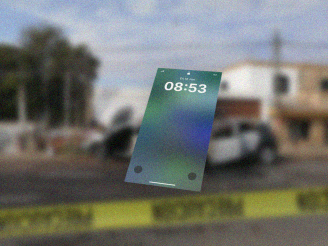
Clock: 8:53
